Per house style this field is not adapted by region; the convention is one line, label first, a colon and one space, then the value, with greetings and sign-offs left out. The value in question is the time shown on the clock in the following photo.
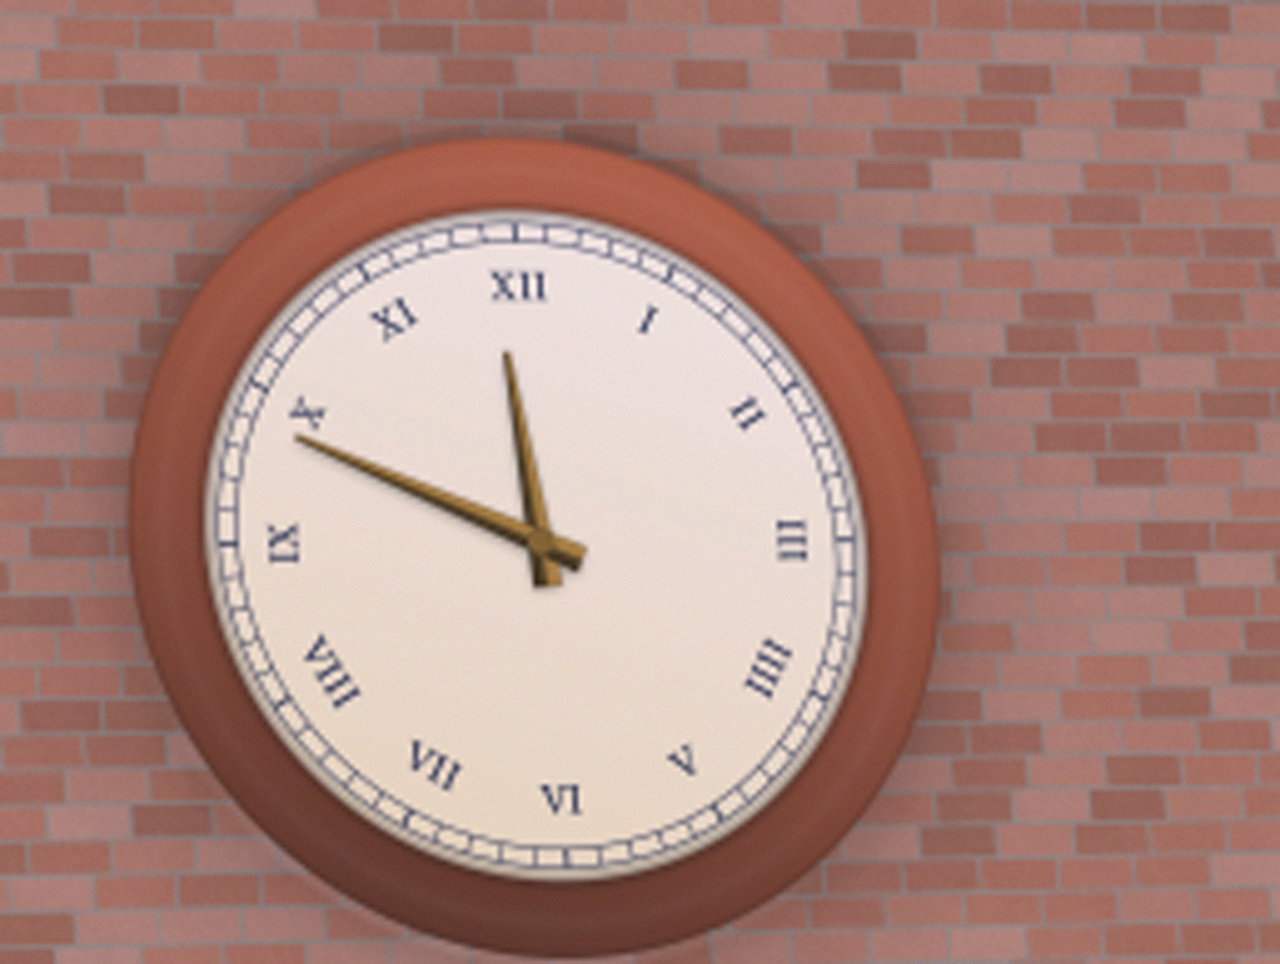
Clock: 11:49
